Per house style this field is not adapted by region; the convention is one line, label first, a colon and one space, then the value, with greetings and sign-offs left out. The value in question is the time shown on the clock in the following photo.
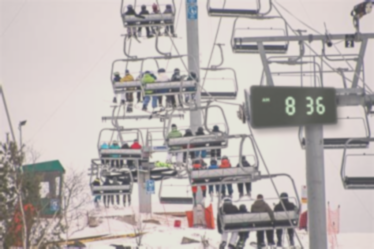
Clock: 8:36
